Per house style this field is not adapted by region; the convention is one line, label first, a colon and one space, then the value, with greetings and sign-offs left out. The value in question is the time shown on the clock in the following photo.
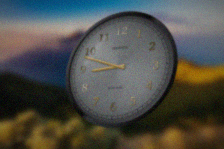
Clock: 8:48
